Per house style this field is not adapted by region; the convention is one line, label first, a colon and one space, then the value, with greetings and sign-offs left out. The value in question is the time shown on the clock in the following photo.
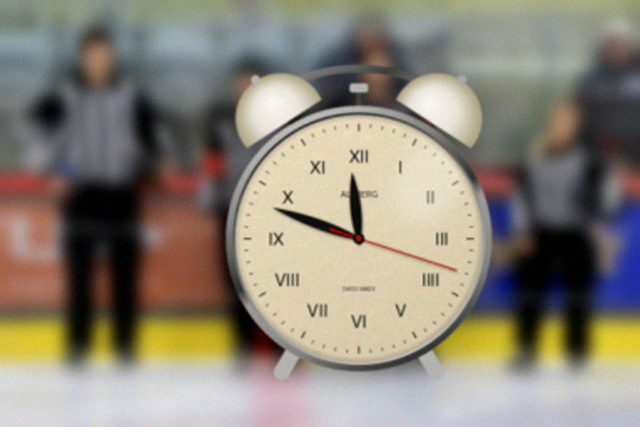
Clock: 11:48:18
